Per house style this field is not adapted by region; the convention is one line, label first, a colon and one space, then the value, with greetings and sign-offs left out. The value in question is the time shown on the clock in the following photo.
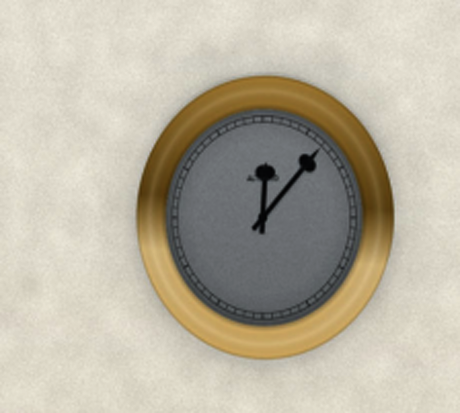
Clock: 12:07
